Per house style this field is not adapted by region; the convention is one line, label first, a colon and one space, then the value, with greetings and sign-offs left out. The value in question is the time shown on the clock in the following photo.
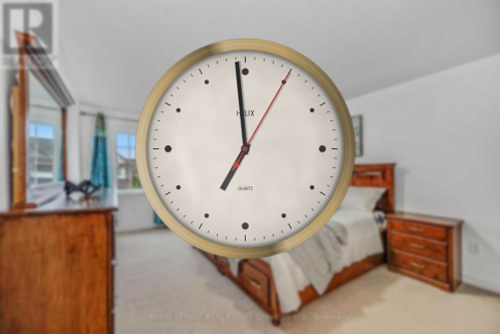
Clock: 6:59:05
